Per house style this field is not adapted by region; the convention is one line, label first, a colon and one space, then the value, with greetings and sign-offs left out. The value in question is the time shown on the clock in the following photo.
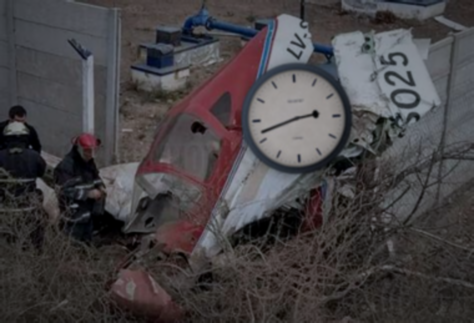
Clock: 2:42
